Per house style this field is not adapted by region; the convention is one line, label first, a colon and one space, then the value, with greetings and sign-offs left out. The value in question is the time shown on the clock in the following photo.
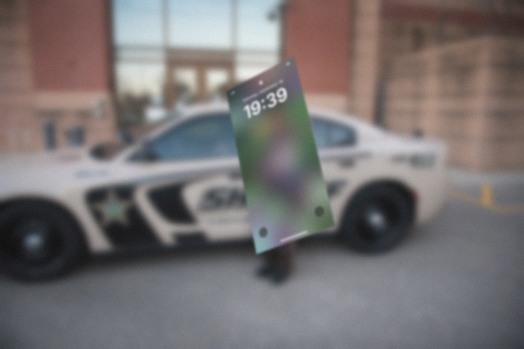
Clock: 19:39
